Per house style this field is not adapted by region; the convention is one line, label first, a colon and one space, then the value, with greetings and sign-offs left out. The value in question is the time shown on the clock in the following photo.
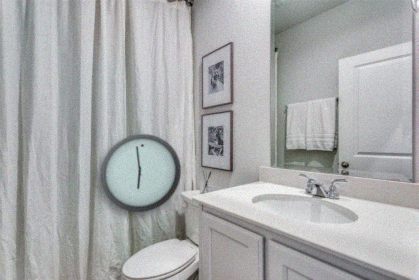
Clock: 5:58
